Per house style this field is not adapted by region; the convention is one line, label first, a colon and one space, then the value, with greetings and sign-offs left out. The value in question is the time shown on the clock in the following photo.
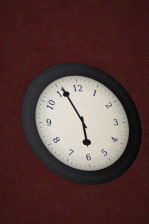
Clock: 5:56
